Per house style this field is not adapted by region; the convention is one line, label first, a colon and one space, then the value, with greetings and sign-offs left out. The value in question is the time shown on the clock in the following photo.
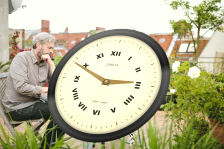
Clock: 2:49
